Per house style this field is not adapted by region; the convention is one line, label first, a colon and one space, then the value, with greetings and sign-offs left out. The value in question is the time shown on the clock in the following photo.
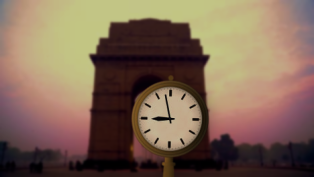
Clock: 8:58
